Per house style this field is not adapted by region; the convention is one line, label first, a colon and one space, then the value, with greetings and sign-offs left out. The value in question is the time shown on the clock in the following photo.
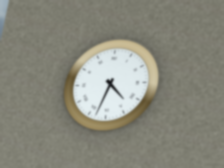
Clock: 4:33
